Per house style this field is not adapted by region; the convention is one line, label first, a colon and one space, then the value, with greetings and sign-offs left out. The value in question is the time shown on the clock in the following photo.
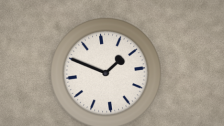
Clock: 1:50
